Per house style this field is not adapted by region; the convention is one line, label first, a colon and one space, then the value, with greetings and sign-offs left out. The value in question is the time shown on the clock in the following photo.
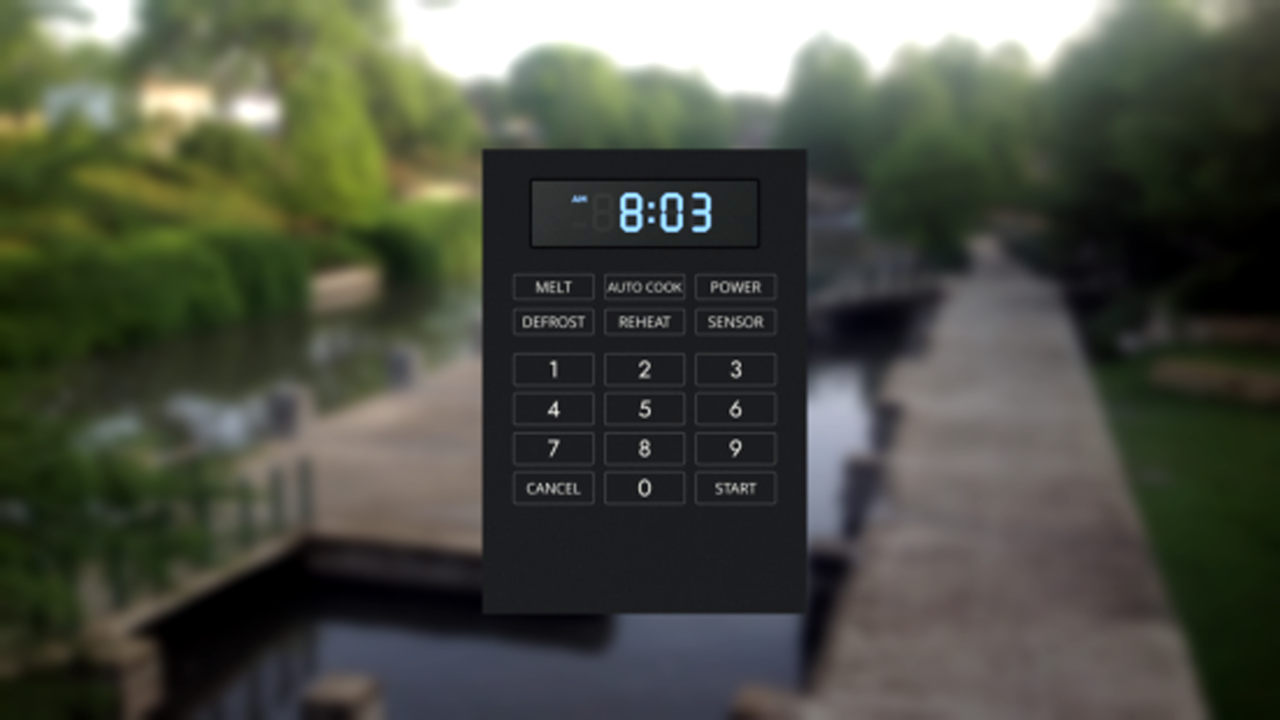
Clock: 8:03
